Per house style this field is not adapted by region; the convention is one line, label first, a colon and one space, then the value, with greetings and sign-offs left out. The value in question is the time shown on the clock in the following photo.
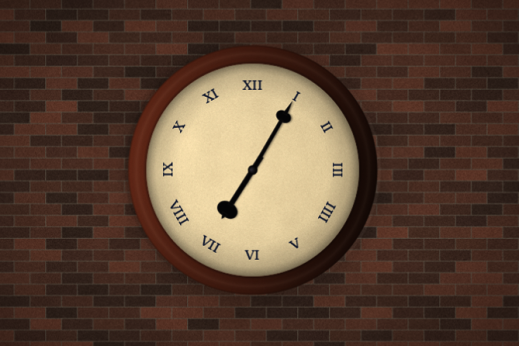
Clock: 7:05
